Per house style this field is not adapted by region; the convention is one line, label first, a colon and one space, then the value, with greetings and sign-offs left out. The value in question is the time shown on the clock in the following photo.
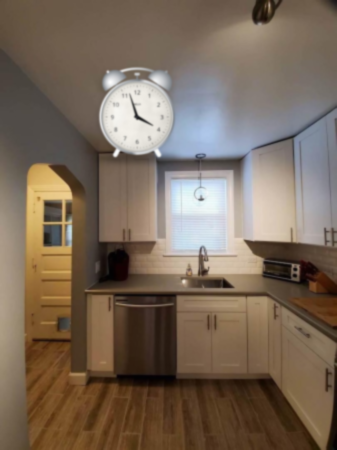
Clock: 3:57
